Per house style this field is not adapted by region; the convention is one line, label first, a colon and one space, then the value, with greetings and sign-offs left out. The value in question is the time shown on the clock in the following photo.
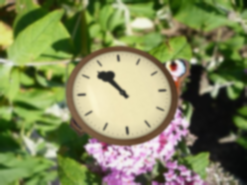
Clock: 10:53
